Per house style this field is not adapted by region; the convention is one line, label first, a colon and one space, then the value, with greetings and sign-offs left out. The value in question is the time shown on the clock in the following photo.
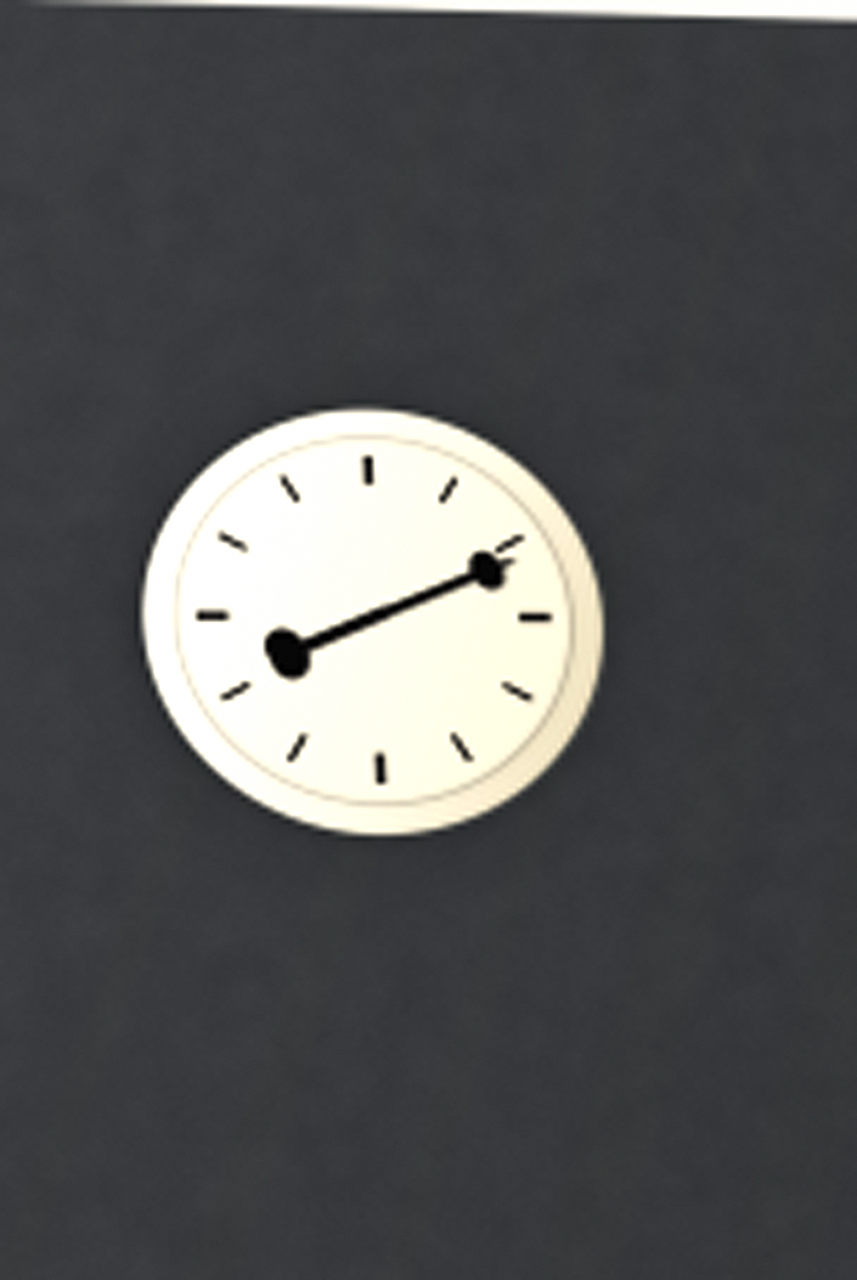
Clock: 8:11
